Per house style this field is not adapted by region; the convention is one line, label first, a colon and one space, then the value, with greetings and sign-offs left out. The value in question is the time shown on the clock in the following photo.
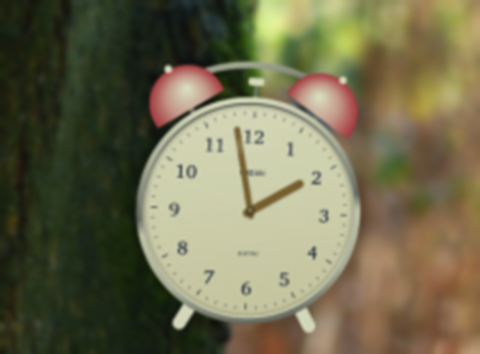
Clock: 1:58
